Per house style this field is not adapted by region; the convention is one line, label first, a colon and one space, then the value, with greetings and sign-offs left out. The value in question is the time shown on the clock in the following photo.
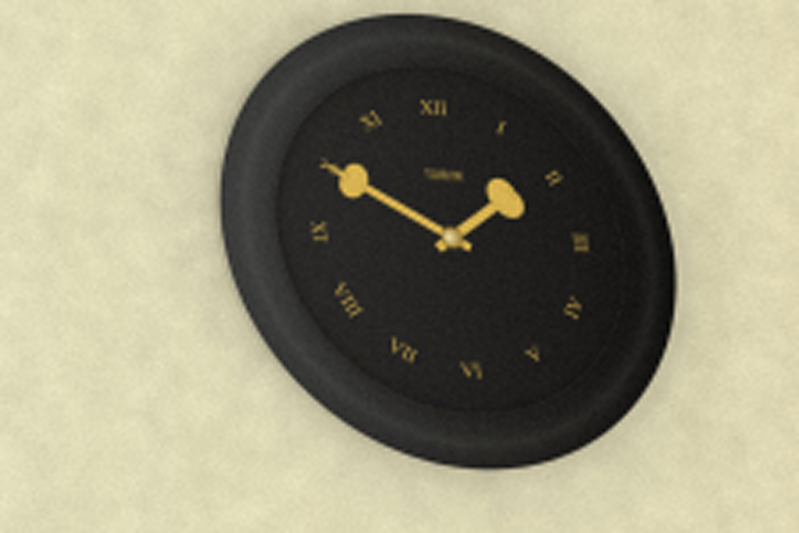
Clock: 1:50
